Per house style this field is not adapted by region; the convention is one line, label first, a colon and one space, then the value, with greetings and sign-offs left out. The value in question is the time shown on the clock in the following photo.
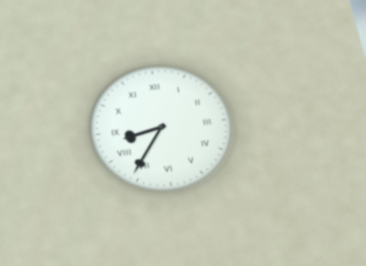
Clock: 8:36
